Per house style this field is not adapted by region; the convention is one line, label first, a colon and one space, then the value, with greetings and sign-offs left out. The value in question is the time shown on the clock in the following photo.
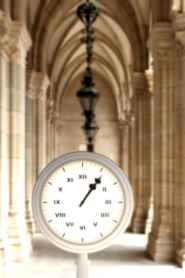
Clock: 1:06
